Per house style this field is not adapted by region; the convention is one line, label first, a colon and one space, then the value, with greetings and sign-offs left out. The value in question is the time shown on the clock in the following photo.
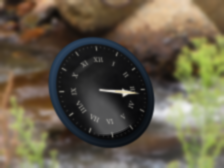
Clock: 3:16
